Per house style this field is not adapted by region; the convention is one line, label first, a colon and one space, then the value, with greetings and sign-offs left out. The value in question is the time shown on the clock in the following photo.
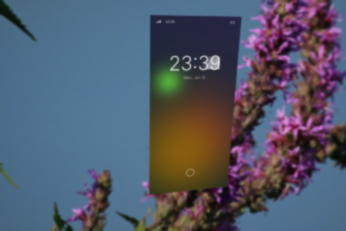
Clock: 23:39
